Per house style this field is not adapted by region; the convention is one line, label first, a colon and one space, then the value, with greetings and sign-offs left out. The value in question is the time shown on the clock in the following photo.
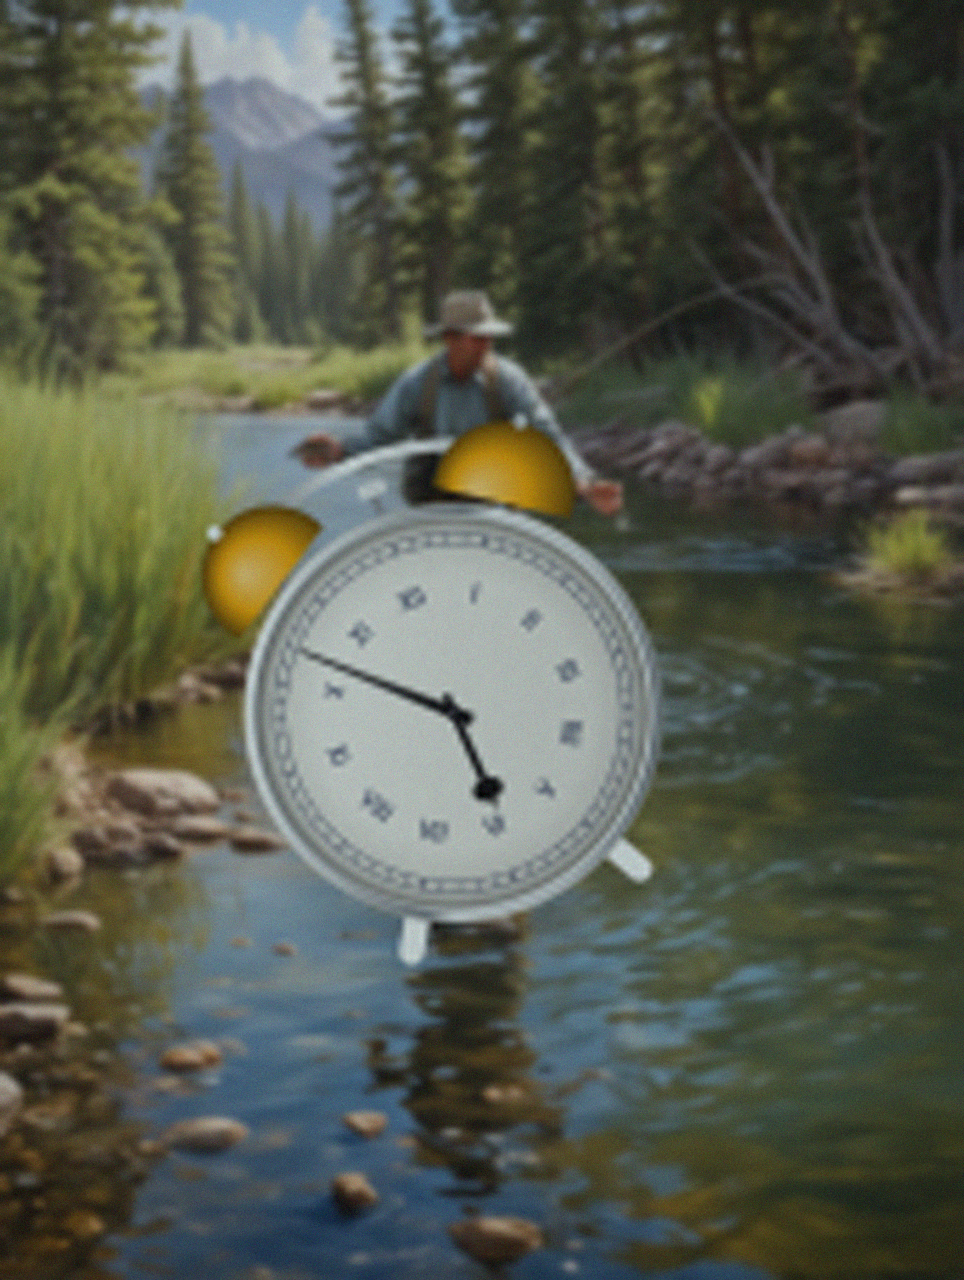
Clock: 5:52
